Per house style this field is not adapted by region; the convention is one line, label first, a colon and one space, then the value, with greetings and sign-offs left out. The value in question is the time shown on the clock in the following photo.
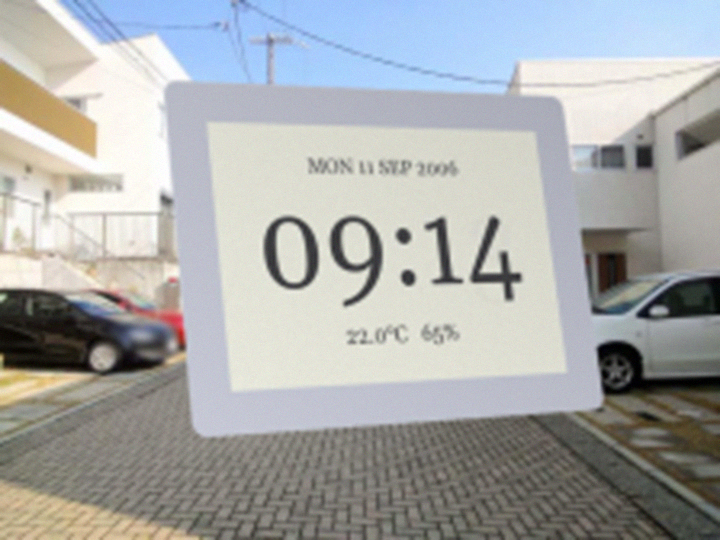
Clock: 9:14
